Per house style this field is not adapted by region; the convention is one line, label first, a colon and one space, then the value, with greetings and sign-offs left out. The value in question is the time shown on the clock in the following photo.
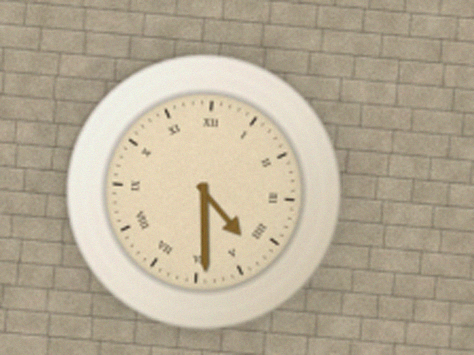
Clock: 4:29
